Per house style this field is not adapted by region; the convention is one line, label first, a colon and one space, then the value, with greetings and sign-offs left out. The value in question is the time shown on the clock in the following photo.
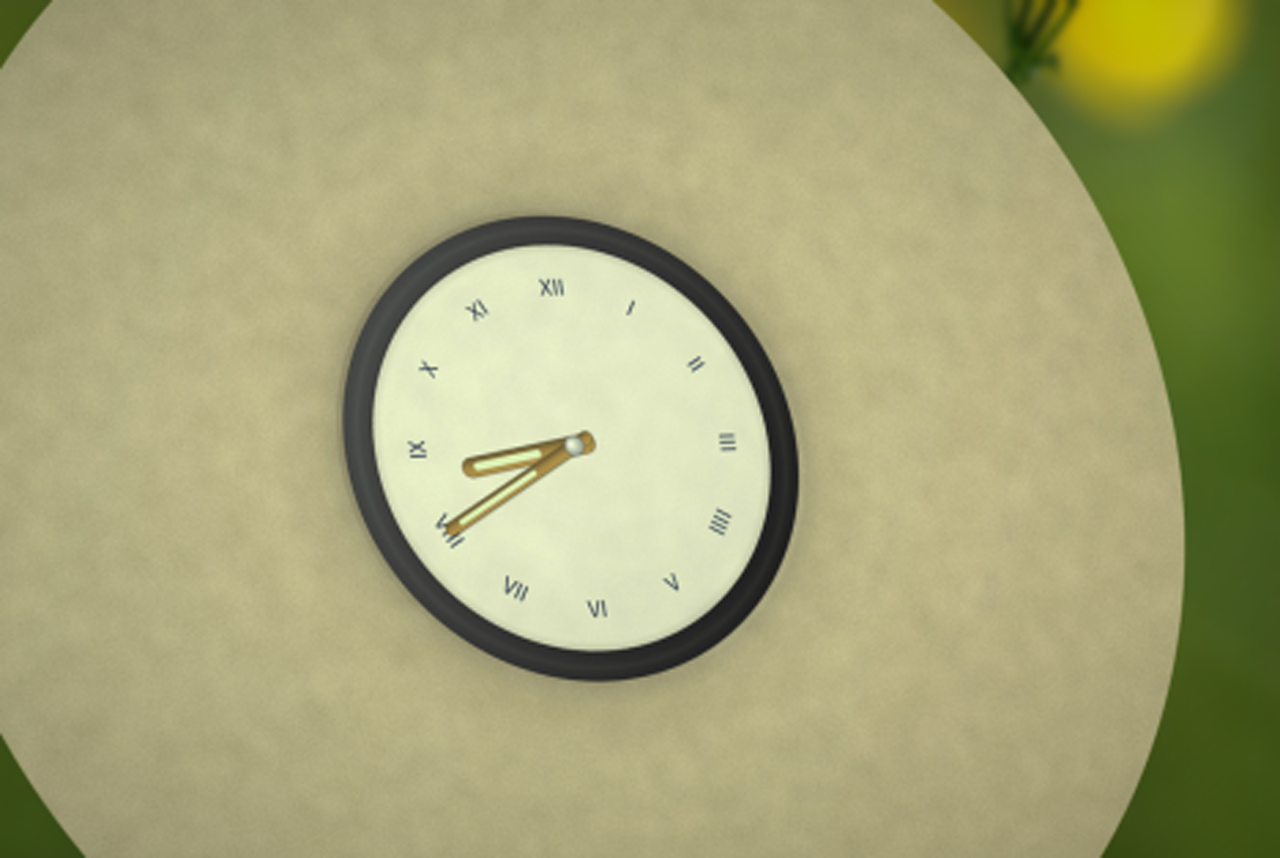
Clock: 8:40
